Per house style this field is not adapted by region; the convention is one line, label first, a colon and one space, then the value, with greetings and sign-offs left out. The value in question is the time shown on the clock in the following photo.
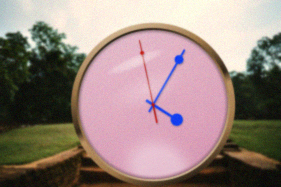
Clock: 4:04:58
